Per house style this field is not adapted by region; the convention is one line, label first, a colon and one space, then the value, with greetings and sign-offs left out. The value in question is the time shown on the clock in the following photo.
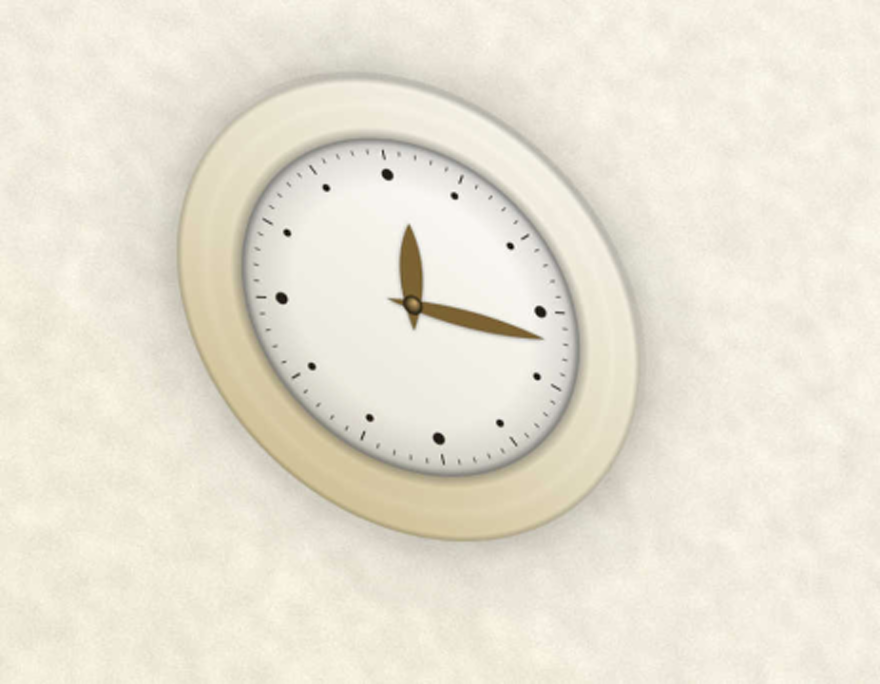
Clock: 12:17
